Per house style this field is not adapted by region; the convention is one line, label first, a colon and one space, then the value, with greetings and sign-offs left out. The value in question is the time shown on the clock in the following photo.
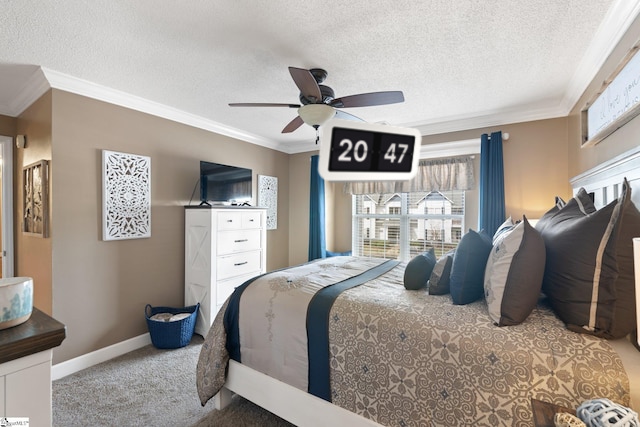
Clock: 20:47
